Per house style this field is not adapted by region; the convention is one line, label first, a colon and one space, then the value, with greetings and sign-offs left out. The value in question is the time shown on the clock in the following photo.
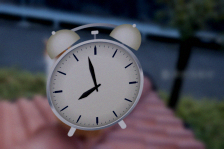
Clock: 7:58
